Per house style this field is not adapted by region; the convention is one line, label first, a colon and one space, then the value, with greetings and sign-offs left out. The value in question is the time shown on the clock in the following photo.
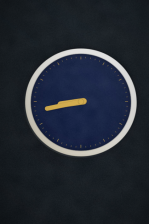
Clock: 8:43
